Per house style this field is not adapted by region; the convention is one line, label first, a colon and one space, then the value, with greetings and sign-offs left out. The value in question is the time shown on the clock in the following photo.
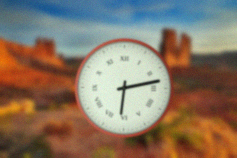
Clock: 6:13
